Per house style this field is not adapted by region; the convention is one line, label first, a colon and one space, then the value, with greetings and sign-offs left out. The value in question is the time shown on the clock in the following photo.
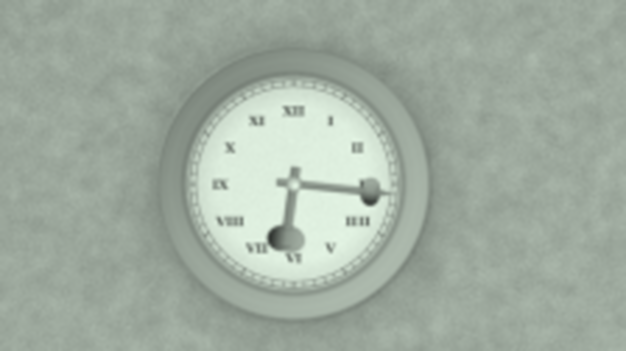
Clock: 6:16
